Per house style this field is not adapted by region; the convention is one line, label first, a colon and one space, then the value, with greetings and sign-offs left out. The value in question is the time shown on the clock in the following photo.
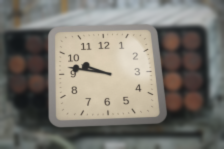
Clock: 9:47
